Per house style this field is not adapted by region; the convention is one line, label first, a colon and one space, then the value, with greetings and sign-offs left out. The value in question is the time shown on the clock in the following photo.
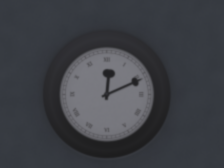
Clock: 12:11
